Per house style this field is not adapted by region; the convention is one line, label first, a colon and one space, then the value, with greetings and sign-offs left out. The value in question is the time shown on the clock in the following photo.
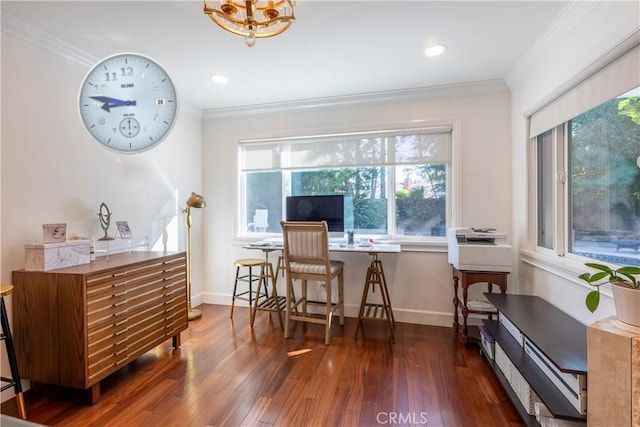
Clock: 8:47
